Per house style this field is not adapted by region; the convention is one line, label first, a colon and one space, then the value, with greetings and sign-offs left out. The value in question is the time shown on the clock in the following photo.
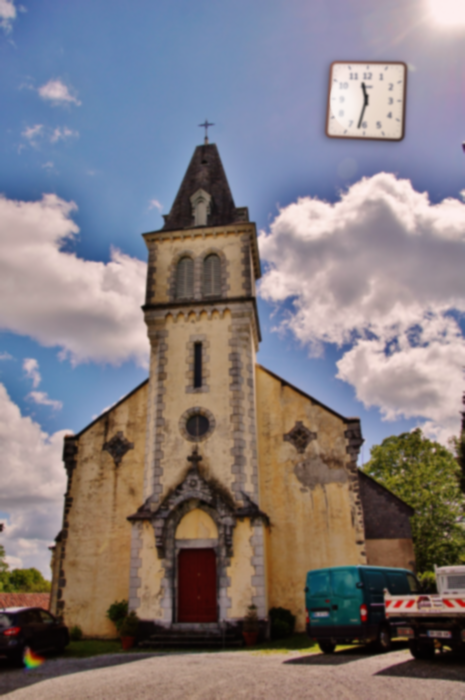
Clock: 11:32
